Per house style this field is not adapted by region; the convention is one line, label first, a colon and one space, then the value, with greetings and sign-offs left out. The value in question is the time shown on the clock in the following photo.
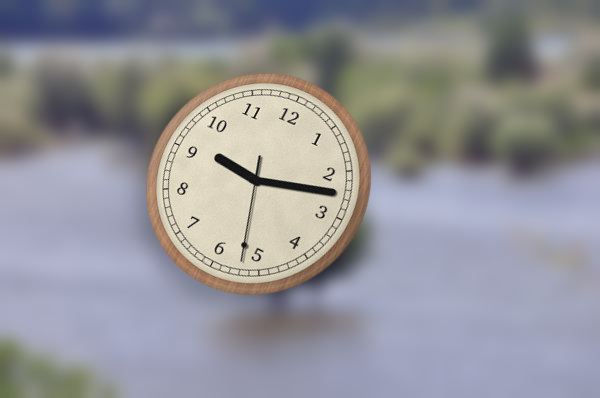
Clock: 9:12:27
